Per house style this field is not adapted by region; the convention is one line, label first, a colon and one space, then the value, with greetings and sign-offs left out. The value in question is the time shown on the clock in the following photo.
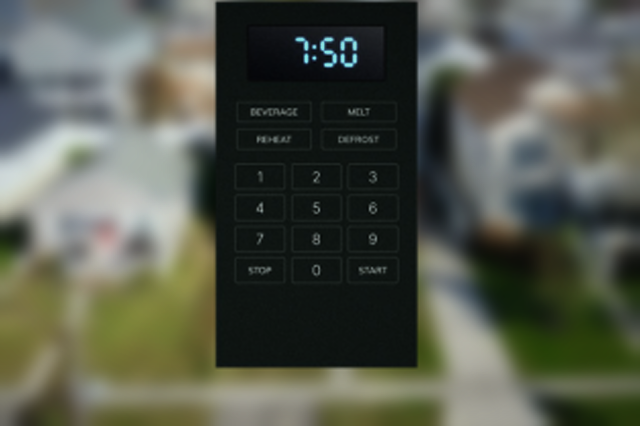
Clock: 7:50
